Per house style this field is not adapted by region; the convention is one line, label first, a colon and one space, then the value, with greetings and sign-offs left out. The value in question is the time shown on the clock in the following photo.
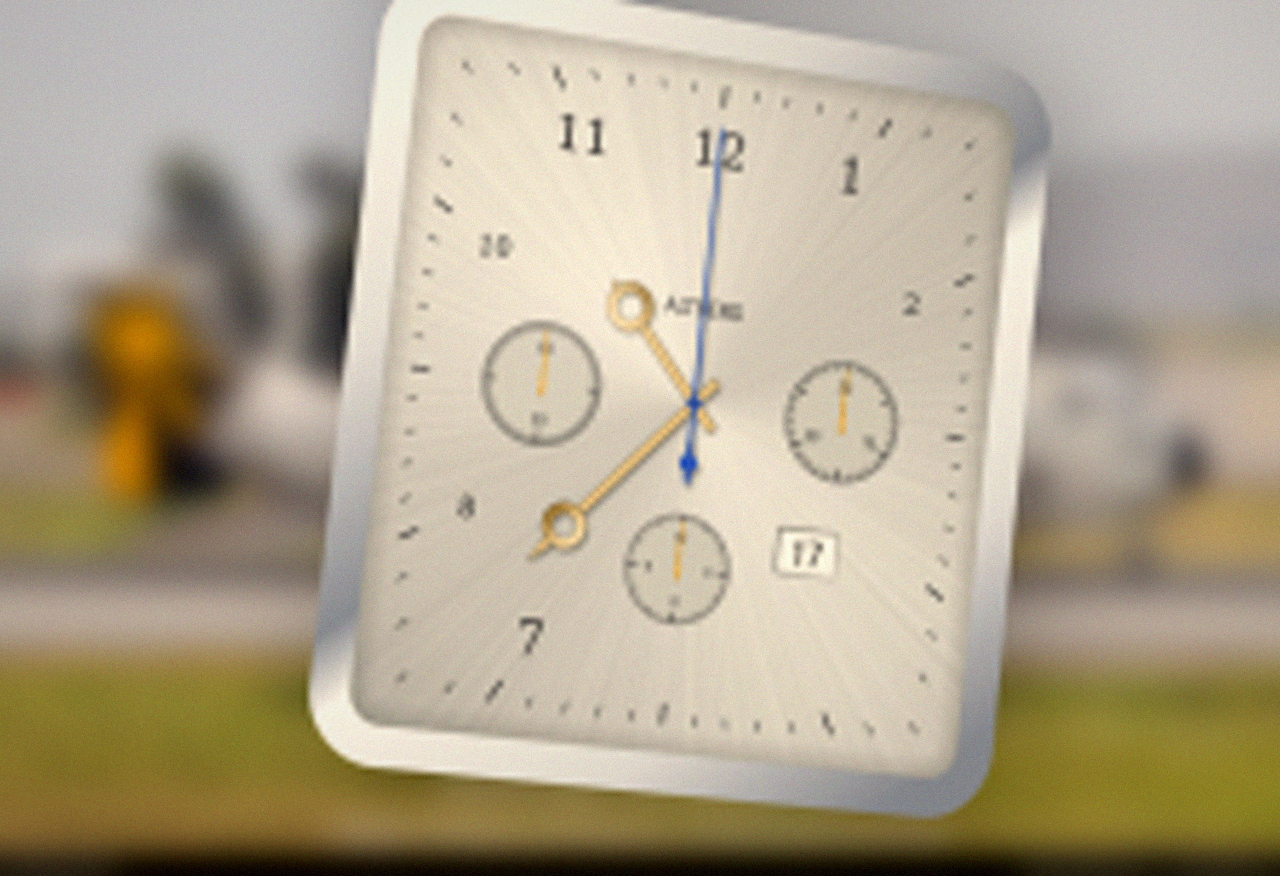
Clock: 10:37
